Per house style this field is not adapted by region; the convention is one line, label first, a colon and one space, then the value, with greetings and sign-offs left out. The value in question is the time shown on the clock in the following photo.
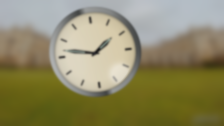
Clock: 1:47
